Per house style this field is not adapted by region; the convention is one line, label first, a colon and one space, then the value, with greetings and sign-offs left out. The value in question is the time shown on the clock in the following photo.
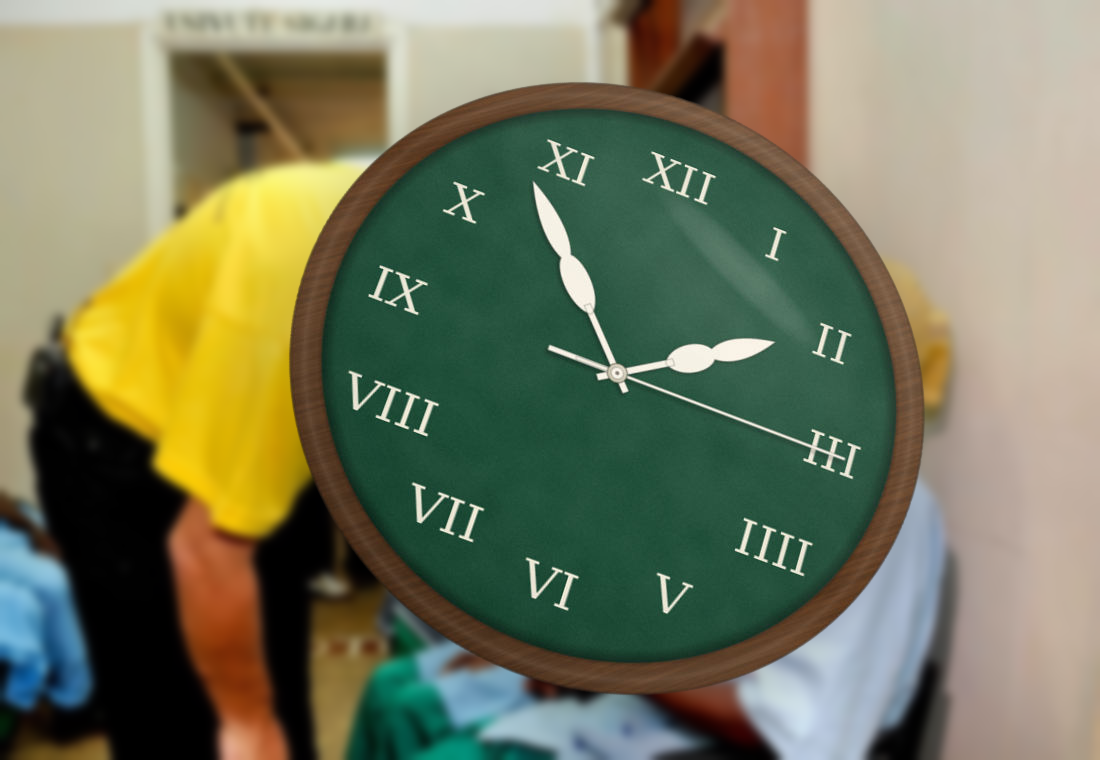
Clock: 1:53:15
